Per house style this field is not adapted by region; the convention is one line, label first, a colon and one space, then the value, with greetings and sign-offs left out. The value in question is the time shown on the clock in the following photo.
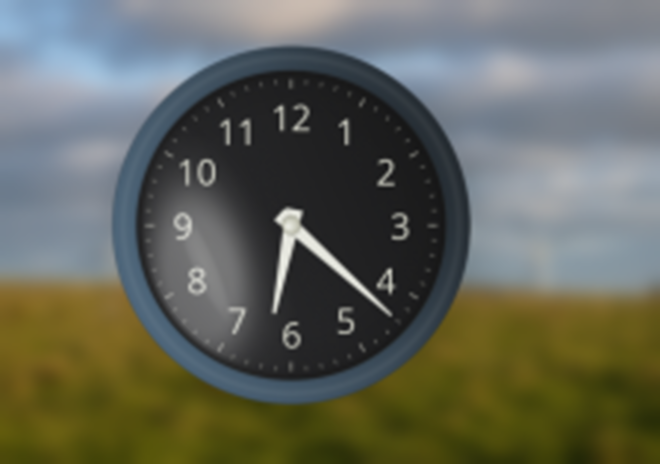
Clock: 6:22
